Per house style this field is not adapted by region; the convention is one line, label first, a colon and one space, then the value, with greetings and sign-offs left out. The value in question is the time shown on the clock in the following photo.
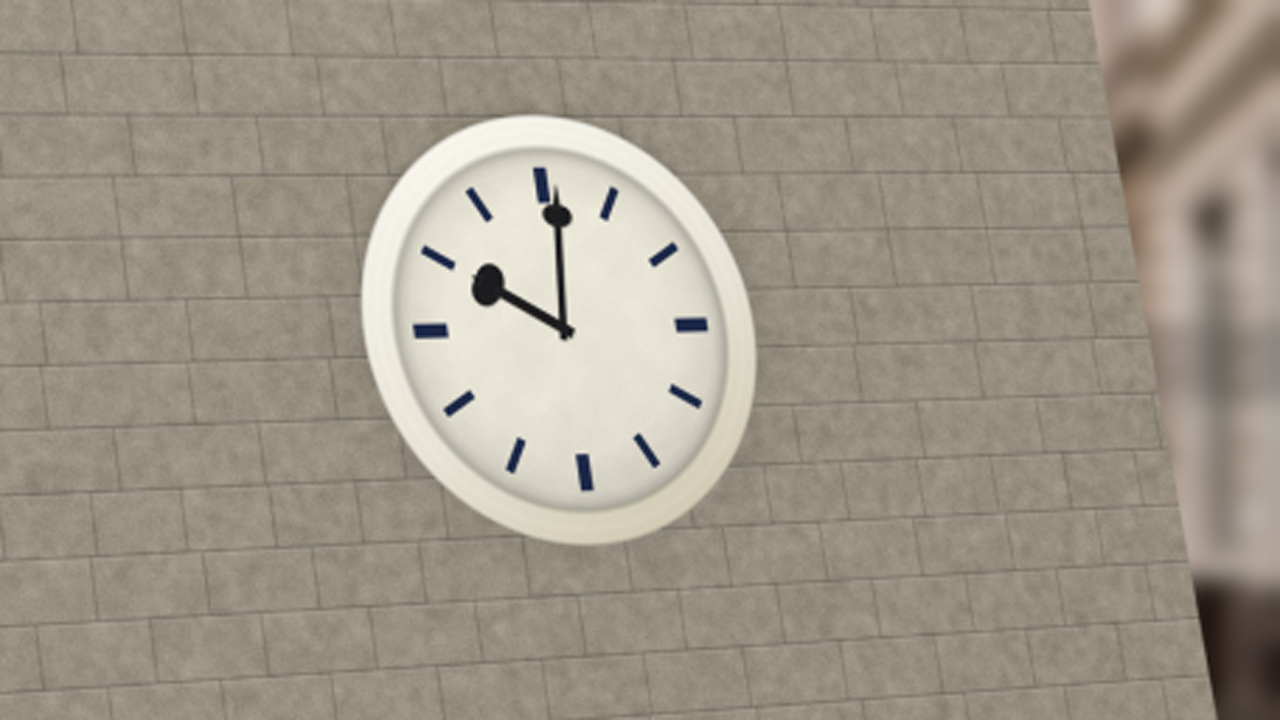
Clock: 10:01
